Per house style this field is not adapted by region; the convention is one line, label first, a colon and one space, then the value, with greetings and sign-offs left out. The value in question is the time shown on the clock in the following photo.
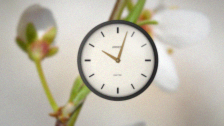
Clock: 10:03
